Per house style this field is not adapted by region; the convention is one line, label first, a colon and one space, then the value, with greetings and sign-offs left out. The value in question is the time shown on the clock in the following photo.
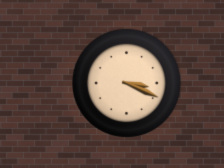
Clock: 3:19
